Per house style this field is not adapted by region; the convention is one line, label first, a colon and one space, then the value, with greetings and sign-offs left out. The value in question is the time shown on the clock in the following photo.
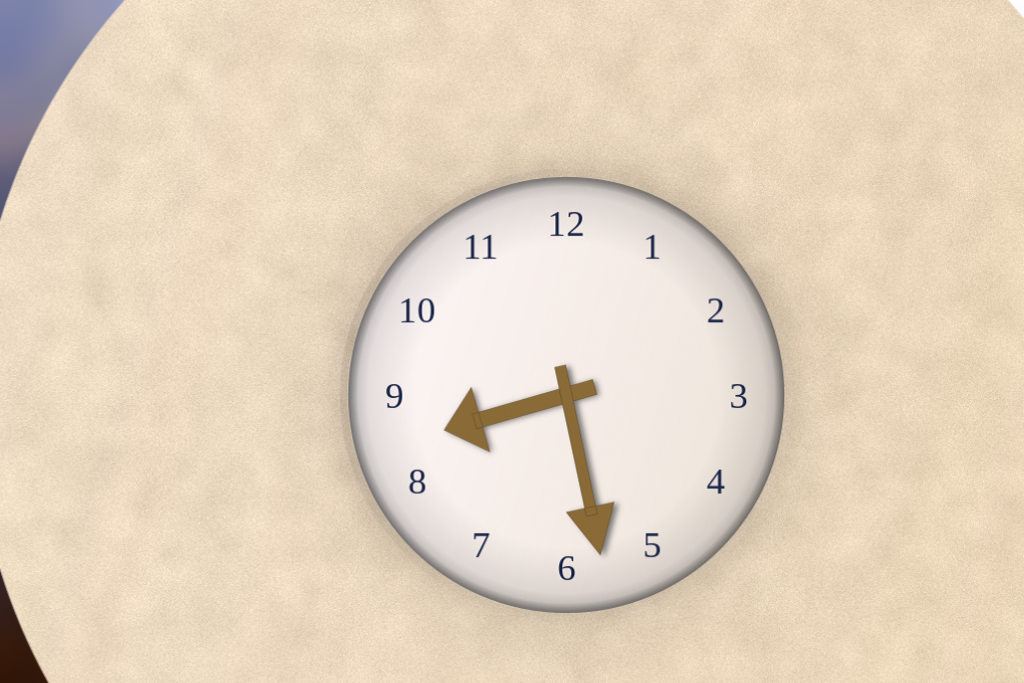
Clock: 8:28
